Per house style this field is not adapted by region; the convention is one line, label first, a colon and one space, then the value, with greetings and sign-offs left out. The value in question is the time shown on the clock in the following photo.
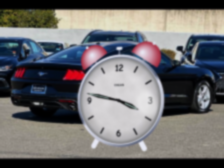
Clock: 3:47
